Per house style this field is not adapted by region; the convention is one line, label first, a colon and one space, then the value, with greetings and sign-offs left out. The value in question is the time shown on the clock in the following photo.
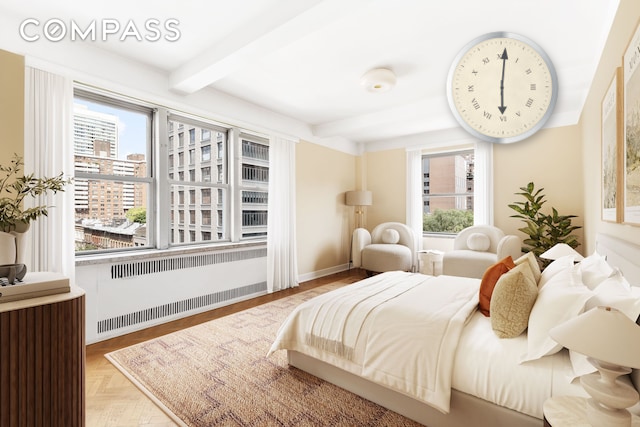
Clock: 6:01
